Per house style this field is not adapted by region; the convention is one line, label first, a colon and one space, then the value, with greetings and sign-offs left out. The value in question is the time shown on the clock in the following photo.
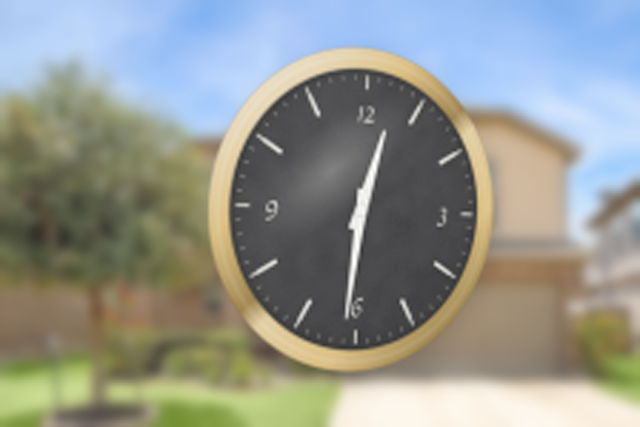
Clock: 12:31
